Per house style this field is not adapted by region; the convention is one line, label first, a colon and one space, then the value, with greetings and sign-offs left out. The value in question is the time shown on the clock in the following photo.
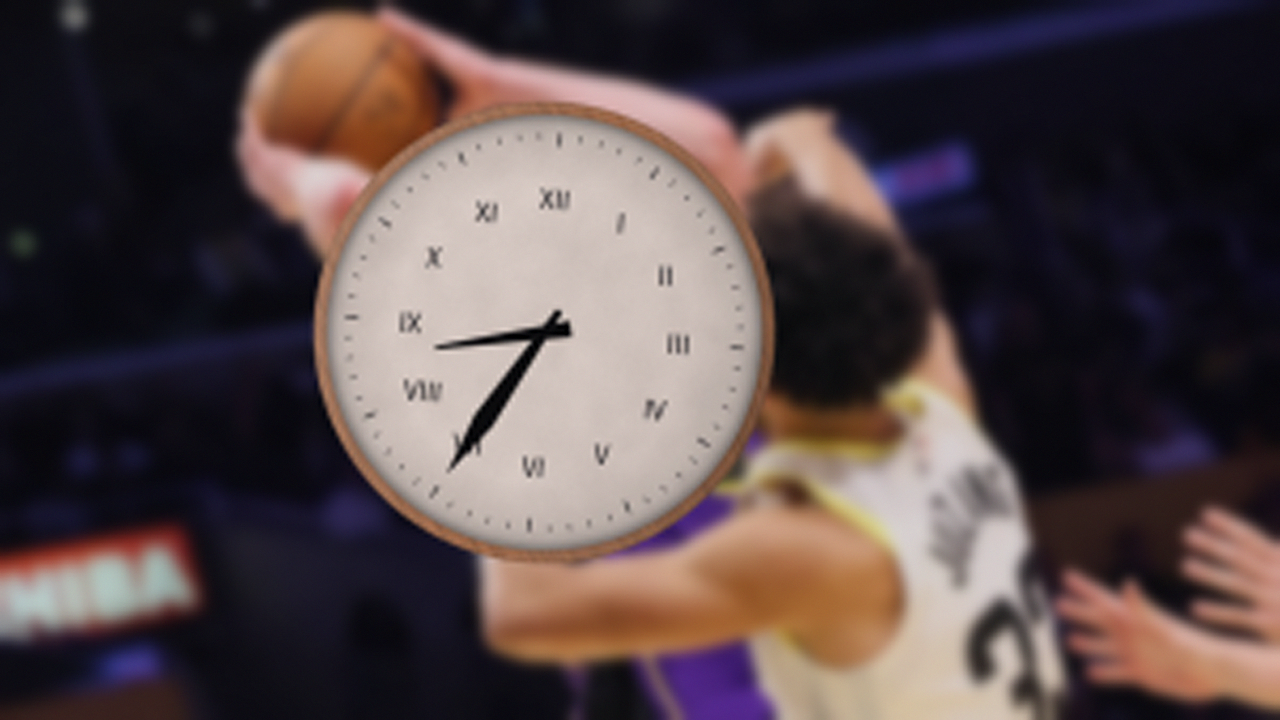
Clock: 8:35
